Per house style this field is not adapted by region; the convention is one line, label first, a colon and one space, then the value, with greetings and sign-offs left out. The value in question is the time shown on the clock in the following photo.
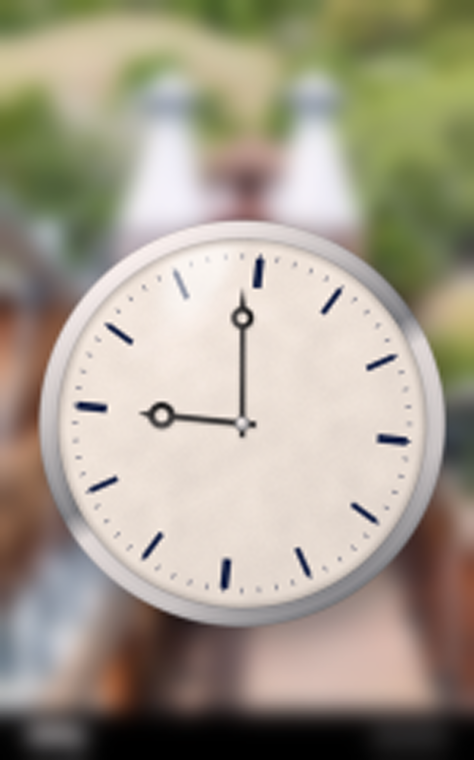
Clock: 8:59
